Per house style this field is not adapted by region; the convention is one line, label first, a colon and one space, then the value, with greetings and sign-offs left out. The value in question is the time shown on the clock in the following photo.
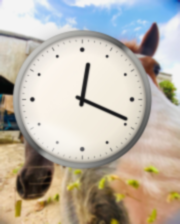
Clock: 12:19
